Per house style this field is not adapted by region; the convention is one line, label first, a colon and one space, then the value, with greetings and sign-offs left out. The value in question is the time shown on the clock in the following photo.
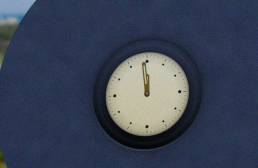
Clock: 11:59
